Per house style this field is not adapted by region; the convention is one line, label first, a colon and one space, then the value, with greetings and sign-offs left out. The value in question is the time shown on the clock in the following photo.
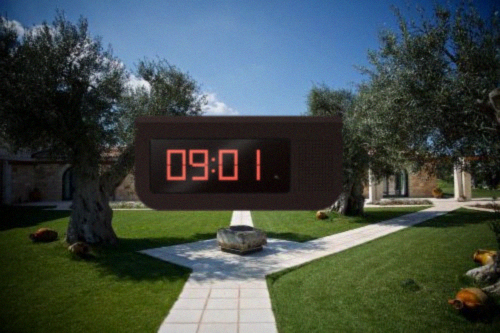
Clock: 9:01
